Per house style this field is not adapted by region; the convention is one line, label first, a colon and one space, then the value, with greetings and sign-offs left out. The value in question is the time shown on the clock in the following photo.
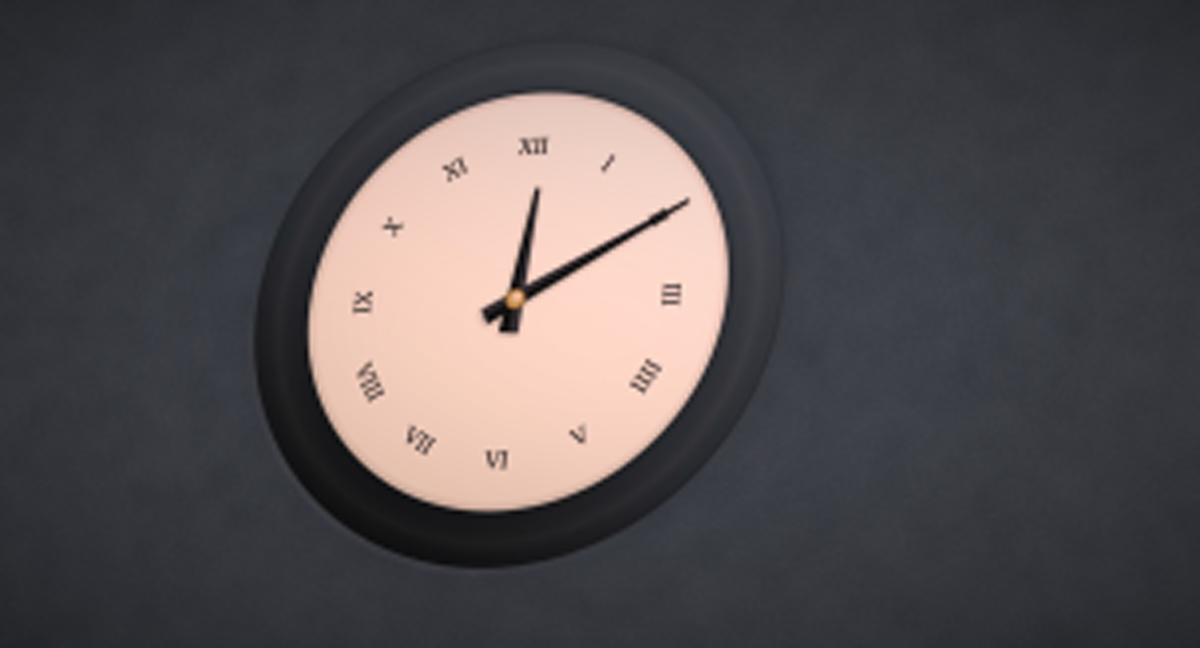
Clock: 12:10
